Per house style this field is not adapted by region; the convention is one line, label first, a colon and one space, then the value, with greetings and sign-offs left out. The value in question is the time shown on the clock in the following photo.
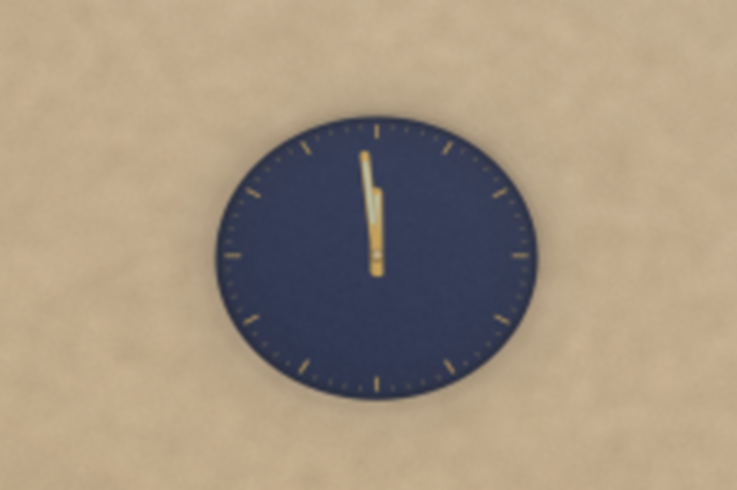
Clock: 11:59
